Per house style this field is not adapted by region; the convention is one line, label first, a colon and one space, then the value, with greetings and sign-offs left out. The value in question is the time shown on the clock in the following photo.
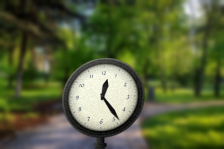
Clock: 12:24
